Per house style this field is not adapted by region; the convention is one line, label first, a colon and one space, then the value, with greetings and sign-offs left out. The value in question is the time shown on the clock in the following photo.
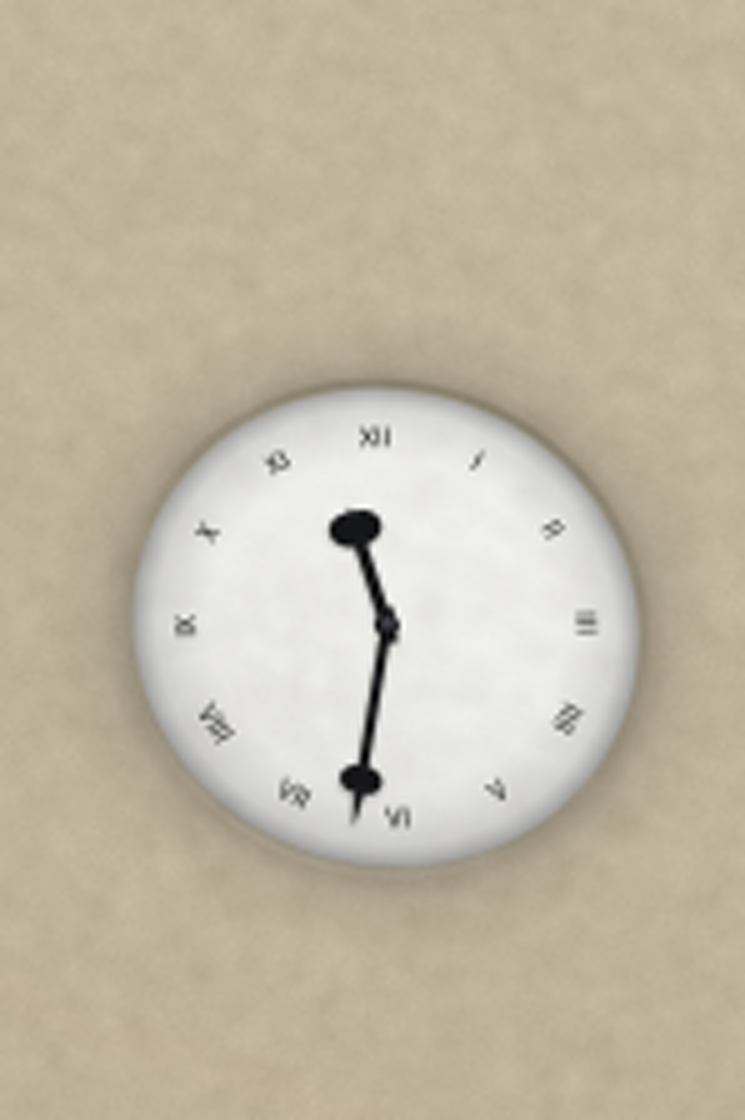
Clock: 11:32
